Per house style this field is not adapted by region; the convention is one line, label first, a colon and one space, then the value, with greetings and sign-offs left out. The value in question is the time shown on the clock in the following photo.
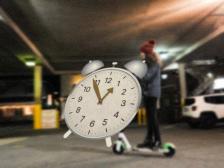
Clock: 12:54
